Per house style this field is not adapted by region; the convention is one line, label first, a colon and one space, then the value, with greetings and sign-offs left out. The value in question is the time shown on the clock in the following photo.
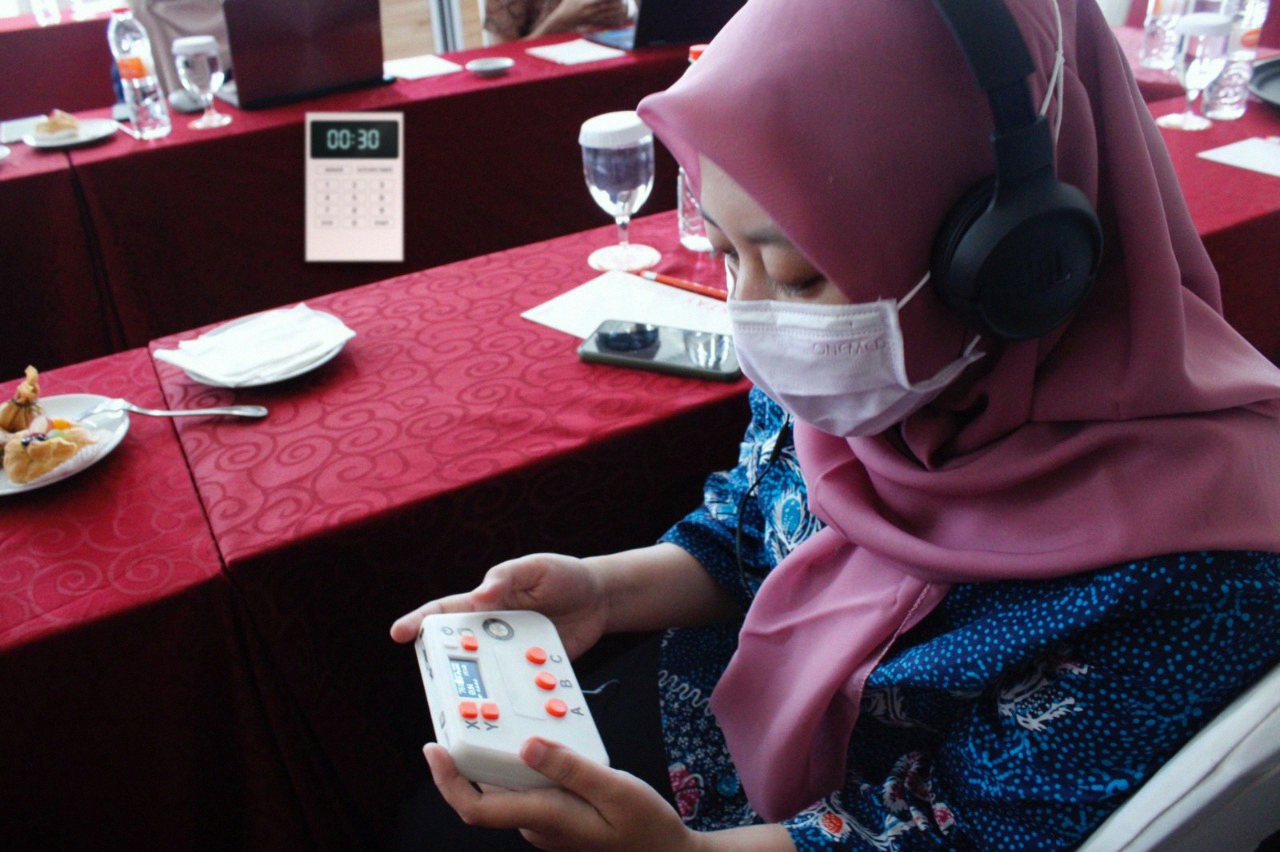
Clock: 0:30
